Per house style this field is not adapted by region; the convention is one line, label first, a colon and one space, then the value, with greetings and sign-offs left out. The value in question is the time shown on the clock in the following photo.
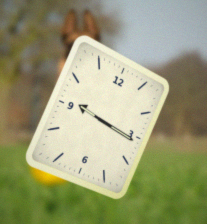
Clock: 9:16
